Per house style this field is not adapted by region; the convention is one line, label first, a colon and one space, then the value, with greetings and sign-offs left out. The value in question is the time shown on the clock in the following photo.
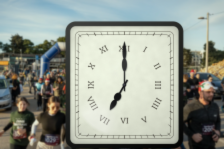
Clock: 7:00
